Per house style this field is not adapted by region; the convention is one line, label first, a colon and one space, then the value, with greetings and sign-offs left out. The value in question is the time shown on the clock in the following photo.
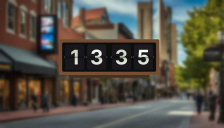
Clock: 13:35
